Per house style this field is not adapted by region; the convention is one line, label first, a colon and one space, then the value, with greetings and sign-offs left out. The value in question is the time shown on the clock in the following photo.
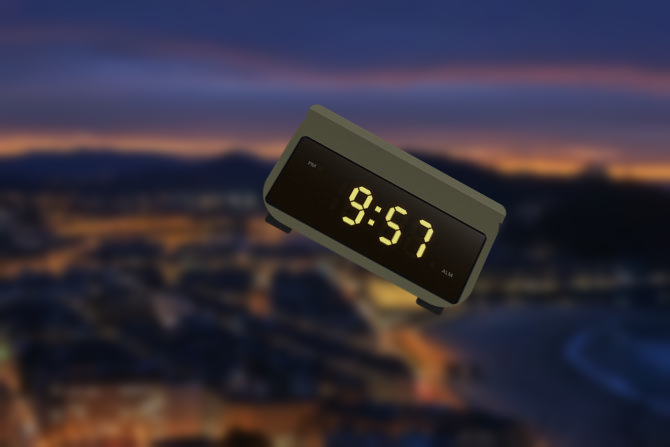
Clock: 9:57
